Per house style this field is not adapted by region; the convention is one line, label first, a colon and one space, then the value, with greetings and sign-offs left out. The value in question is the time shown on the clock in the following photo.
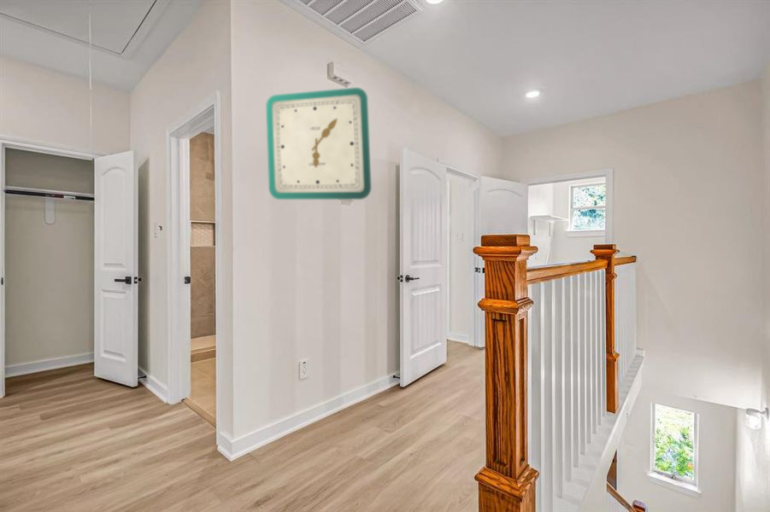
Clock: 6:07
